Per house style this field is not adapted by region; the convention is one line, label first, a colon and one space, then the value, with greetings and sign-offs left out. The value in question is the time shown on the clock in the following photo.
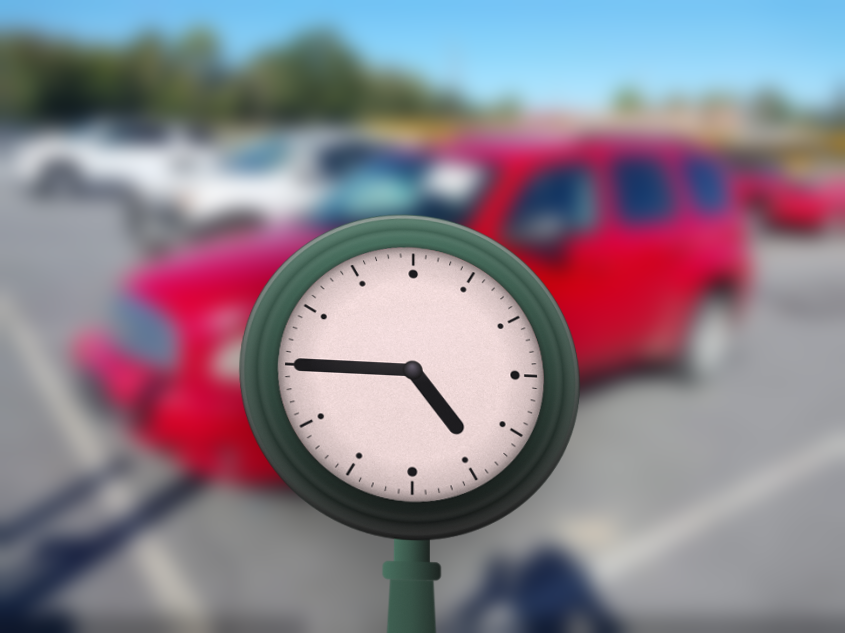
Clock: 4:45
